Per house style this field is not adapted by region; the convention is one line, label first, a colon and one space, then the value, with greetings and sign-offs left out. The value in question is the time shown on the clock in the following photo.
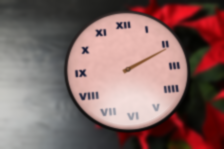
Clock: 2:11
